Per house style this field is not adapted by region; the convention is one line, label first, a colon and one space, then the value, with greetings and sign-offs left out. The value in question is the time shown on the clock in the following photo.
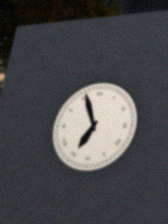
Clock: 6:56
